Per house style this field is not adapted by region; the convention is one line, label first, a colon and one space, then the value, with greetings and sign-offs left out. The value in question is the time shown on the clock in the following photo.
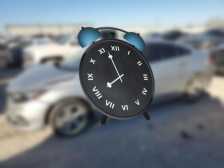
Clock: 7:57
